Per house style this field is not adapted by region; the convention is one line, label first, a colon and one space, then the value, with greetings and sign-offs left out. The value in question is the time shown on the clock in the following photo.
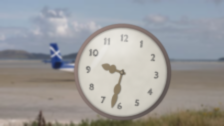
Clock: 9:32
